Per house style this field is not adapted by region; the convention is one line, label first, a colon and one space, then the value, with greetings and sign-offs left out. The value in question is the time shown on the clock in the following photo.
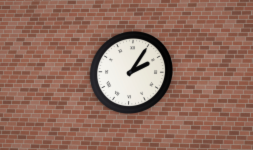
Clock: 2:05
